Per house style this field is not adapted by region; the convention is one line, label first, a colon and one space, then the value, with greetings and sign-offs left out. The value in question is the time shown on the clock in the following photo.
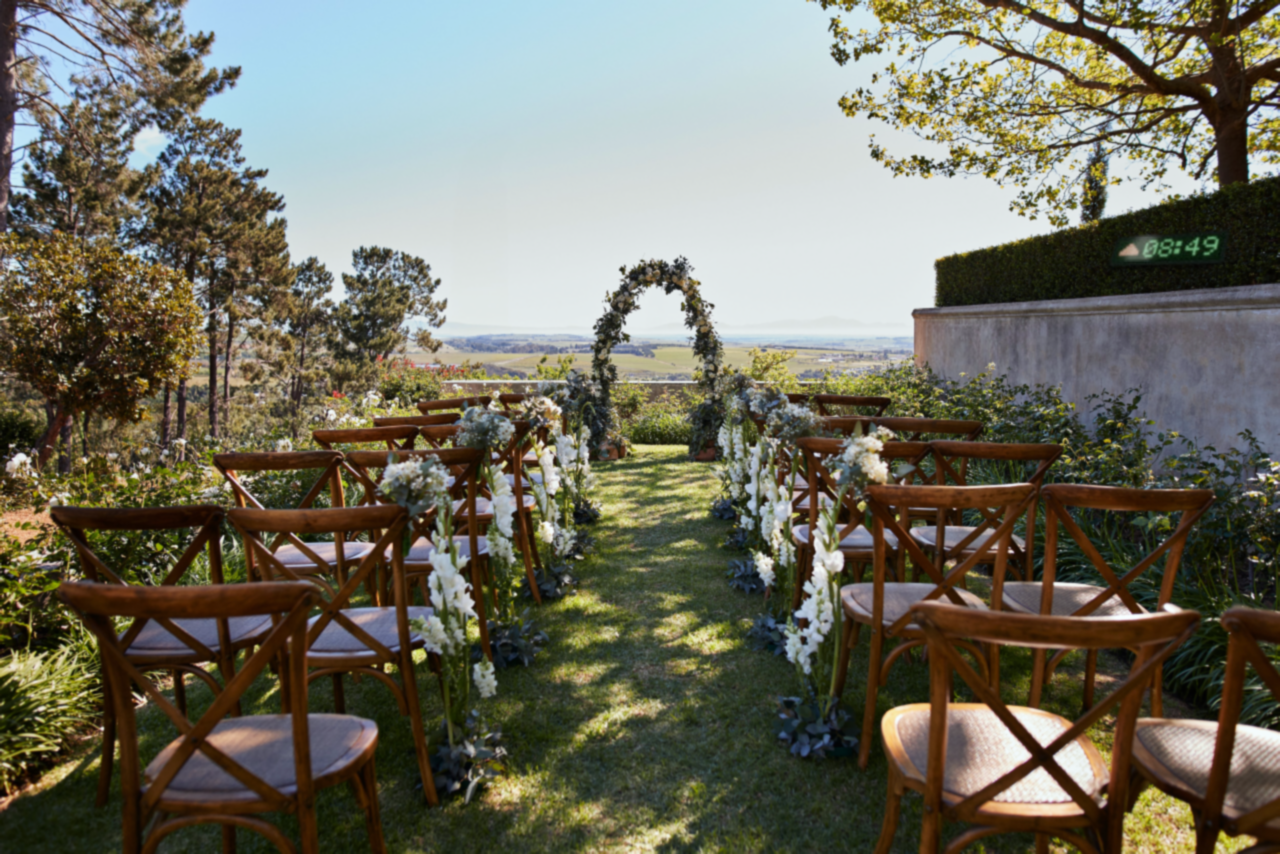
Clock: 8:49
